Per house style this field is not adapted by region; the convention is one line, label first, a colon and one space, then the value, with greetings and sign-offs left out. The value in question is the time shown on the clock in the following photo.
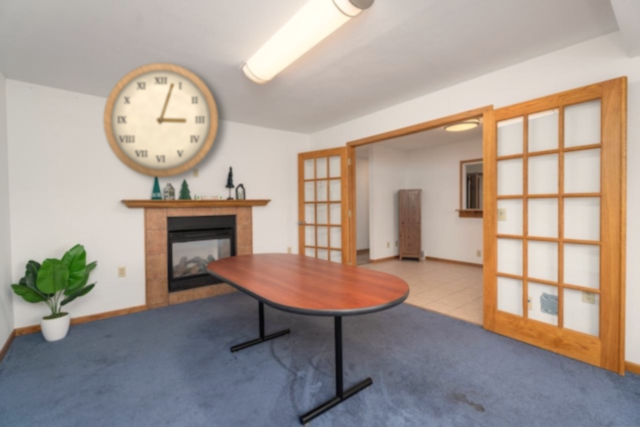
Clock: 3:03
